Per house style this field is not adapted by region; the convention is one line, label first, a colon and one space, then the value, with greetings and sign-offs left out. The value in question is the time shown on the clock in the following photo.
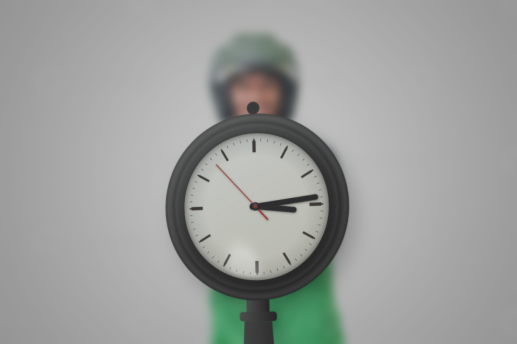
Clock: 3:13:53
